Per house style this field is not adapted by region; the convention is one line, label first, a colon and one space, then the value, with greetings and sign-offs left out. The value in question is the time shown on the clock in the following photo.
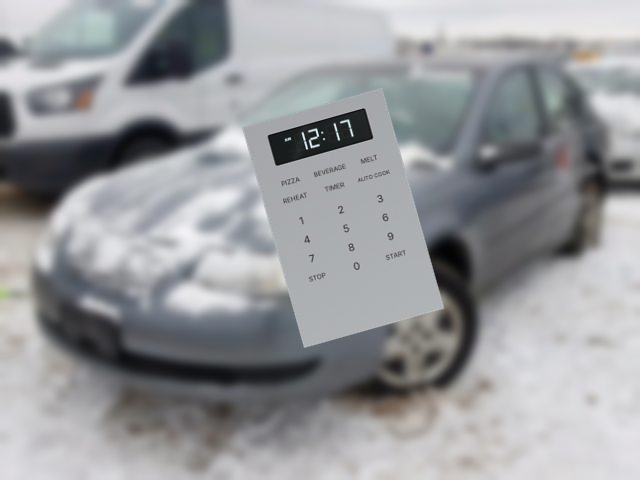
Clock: 12:17
